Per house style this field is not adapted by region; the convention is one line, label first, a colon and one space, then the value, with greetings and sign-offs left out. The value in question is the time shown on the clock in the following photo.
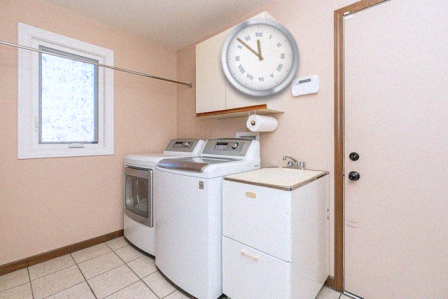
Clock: 11:52
